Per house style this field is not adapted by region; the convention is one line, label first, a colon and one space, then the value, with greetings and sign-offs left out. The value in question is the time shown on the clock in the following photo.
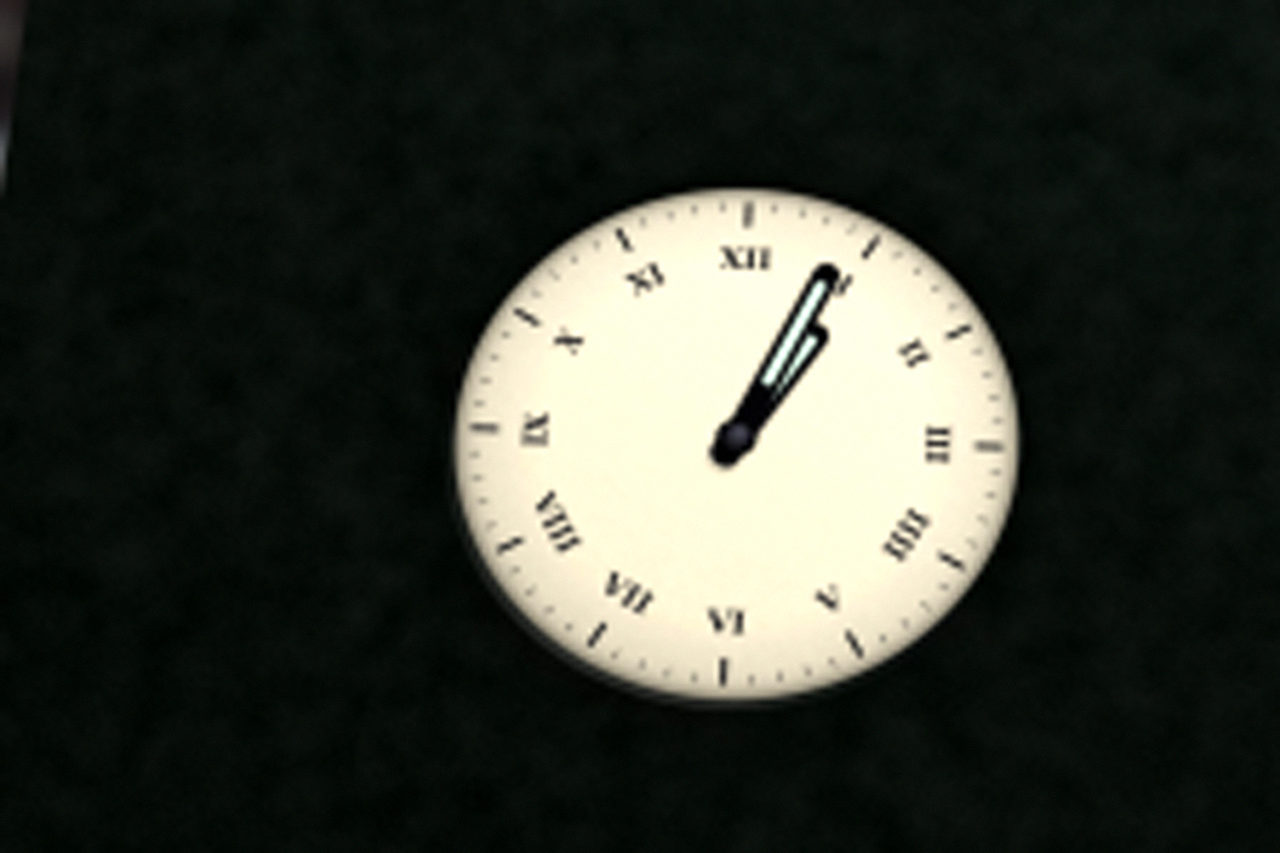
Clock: 1:04
